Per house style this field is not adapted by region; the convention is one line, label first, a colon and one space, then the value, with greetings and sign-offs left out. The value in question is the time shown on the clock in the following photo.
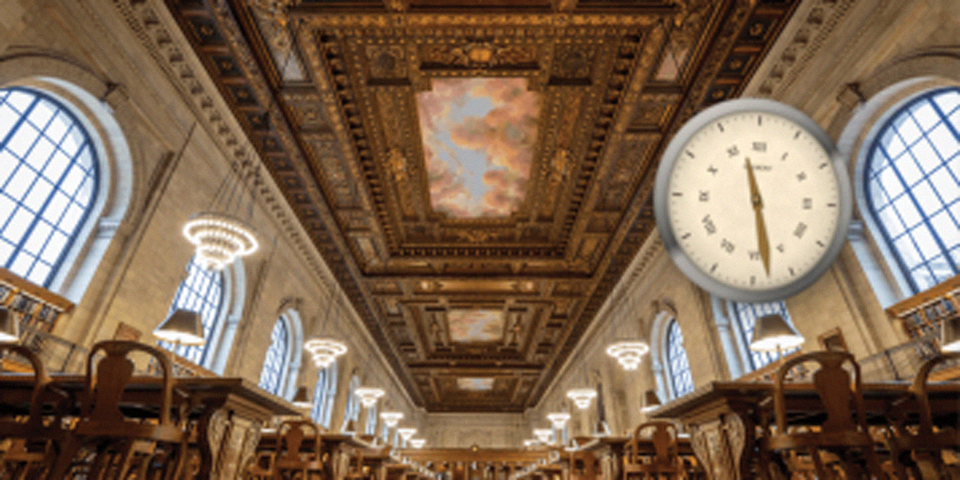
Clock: 11:28
